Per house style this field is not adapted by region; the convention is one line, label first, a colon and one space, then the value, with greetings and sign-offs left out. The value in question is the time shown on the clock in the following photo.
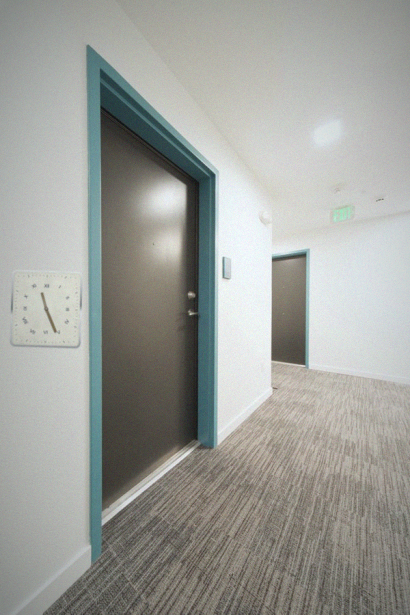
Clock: 11:26
